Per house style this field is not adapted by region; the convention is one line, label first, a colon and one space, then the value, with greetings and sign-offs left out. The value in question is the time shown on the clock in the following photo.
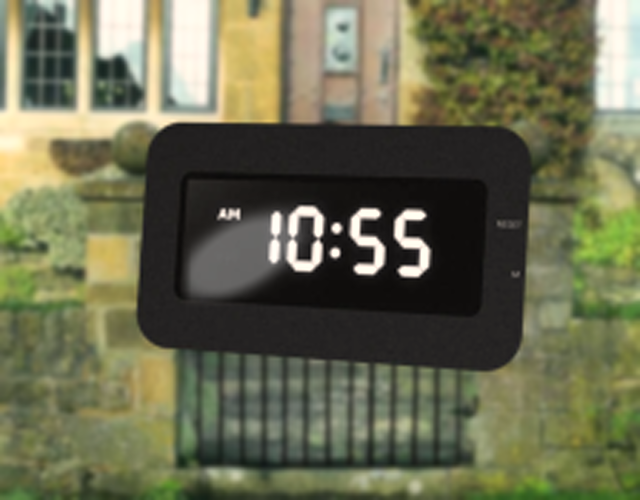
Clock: 10:55
